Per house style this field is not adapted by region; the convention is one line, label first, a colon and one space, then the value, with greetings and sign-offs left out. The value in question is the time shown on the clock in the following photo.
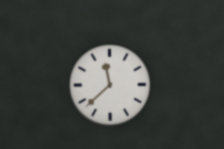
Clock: 11:38
